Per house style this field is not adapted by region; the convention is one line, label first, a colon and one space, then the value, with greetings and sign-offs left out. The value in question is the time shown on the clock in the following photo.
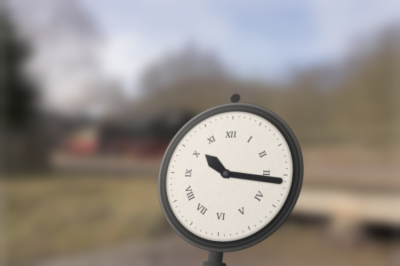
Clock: 10:16
